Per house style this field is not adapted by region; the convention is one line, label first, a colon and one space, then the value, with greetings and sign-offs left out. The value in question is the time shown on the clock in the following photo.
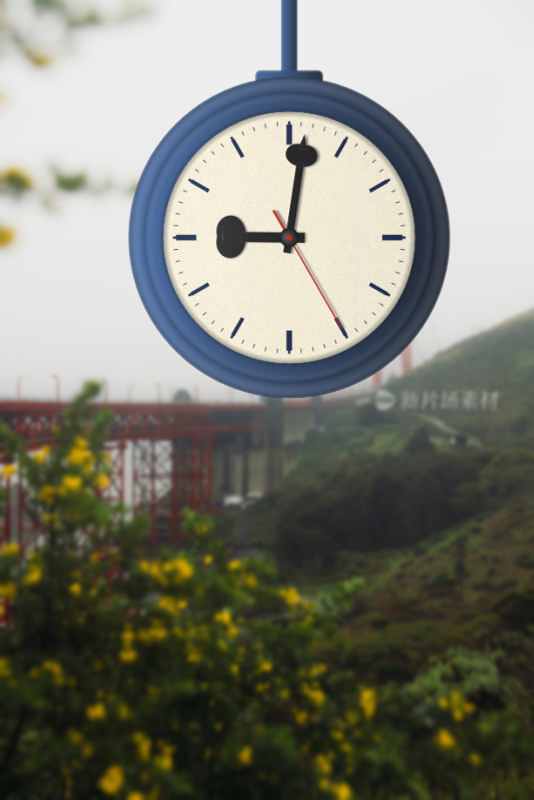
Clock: 9:01:25
